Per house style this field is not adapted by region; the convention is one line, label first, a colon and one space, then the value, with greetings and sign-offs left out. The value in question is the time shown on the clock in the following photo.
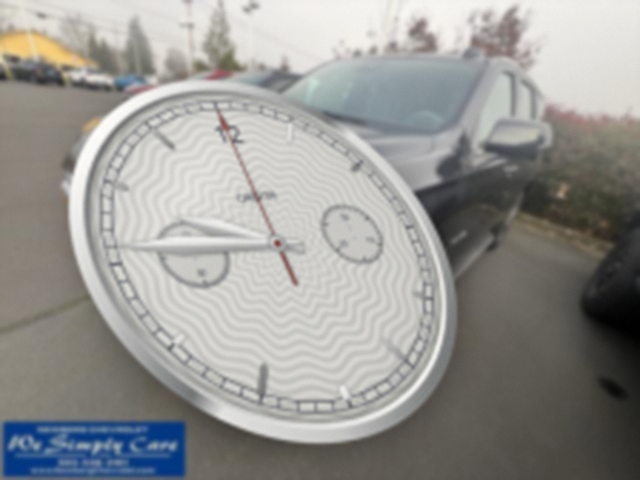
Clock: 9:46
